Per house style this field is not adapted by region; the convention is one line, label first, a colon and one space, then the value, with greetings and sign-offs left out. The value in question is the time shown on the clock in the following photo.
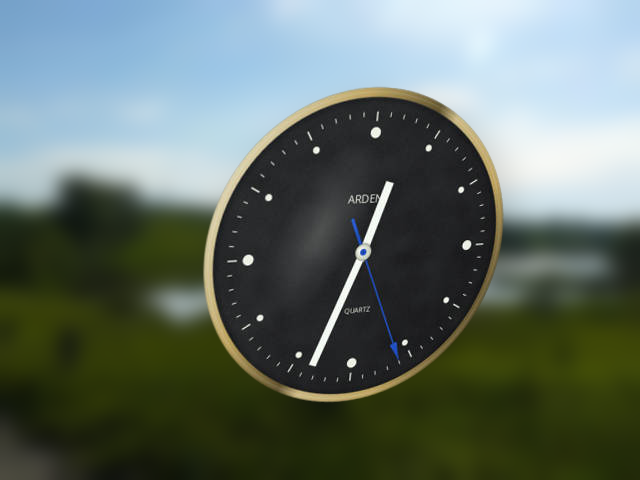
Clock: 12:33:26
